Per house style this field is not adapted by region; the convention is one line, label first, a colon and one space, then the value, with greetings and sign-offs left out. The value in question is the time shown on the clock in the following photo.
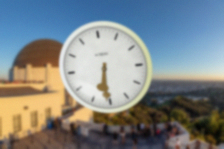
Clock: 6:31
